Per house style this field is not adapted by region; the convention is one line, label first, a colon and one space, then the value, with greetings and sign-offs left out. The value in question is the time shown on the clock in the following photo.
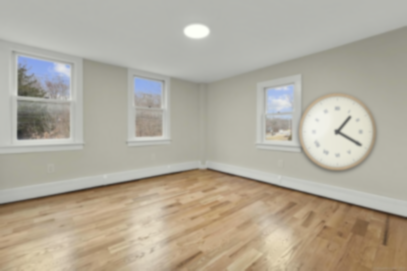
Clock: 1:20
